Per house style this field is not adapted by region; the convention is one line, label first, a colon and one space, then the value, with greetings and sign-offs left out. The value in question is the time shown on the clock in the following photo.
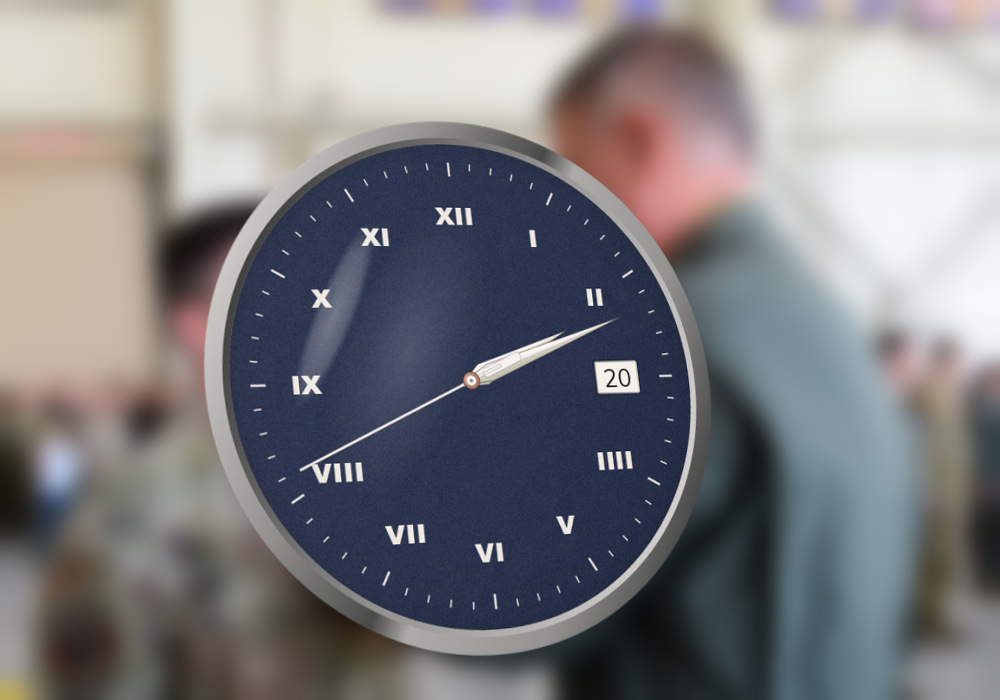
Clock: 2:11:41
